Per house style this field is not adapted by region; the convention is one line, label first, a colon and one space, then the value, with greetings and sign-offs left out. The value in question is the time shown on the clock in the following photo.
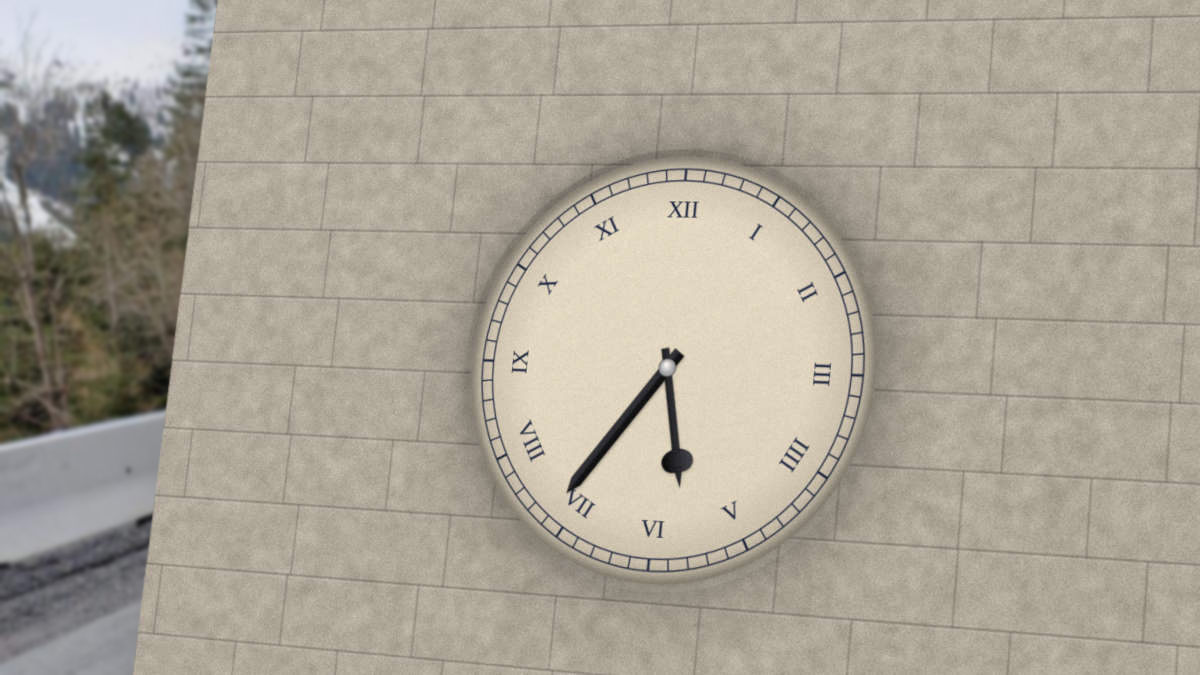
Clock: 5:36
